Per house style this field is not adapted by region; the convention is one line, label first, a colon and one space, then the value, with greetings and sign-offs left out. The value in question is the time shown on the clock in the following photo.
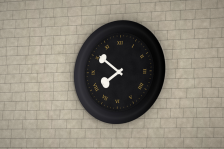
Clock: 7:51
